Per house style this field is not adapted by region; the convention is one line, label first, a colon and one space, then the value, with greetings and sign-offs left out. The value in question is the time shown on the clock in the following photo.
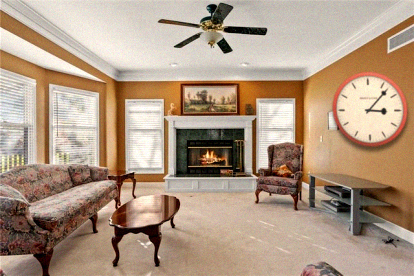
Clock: 3:07
